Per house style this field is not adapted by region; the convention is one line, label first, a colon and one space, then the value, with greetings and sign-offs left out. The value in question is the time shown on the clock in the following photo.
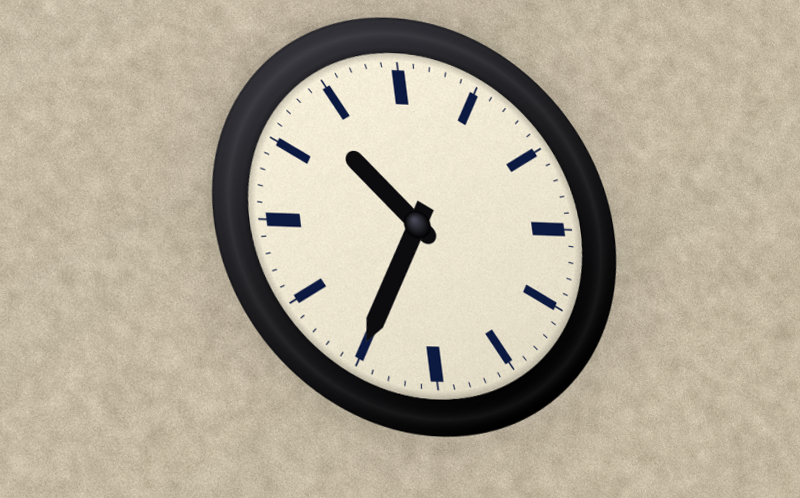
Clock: 10:35
